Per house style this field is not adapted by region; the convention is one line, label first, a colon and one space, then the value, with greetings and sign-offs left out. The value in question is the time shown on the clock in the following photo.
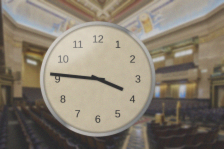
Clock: 3:46
